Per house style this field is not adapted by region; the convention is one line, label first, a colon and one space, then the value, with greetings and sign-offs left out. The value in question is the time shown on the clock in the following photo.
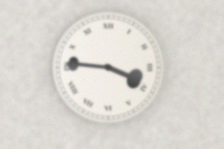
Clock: 3:46
